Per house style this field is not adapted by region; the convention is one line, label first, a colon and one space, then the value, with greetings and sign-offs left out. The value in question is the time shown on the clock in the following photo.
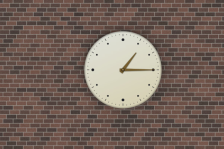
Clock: 1:15
